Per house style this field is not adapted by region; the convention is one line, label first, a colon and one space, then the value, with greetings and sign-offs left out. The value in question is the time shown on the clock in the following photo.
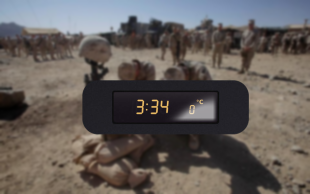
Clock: 3:34
